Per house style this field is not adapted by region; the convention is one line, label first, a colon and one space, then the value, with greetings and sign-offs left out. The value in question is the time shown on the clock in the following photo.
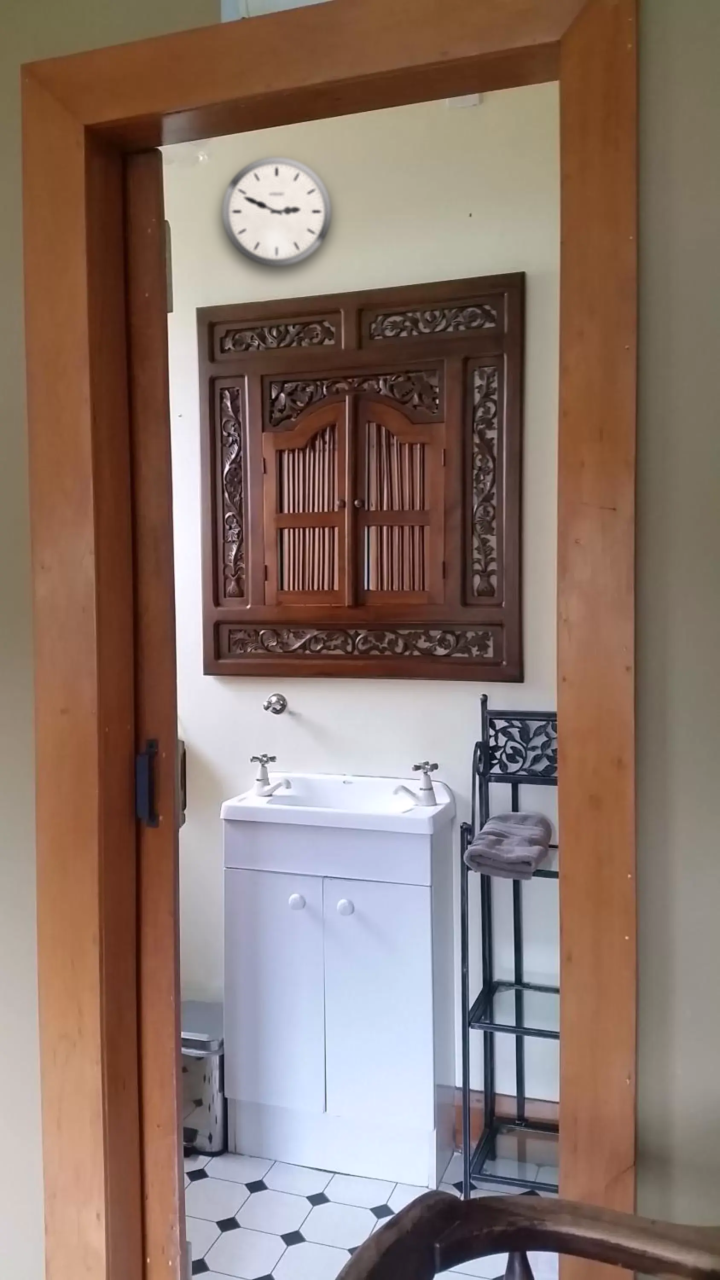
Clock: 2:49
